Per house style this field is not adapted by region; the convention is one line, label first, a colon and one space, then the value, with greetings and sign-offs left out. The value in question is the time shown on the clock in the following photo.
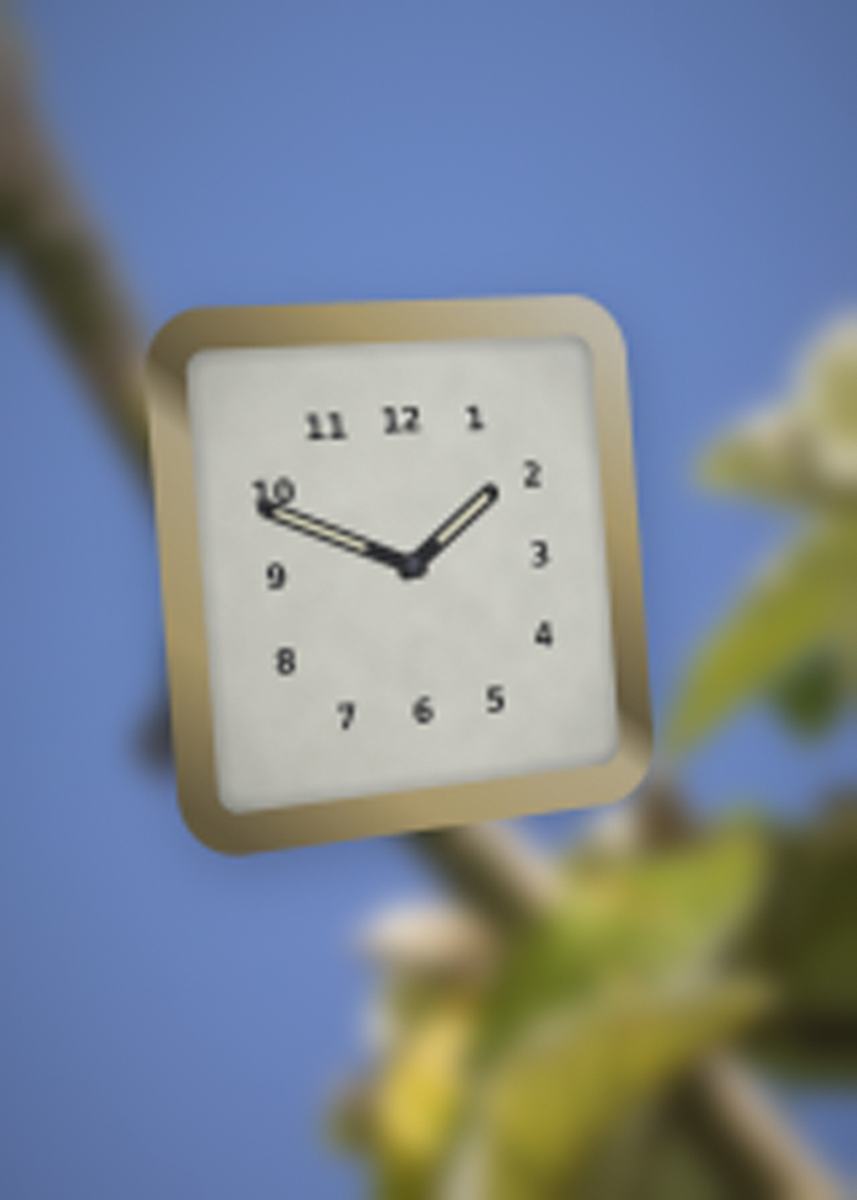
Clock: 1:49
